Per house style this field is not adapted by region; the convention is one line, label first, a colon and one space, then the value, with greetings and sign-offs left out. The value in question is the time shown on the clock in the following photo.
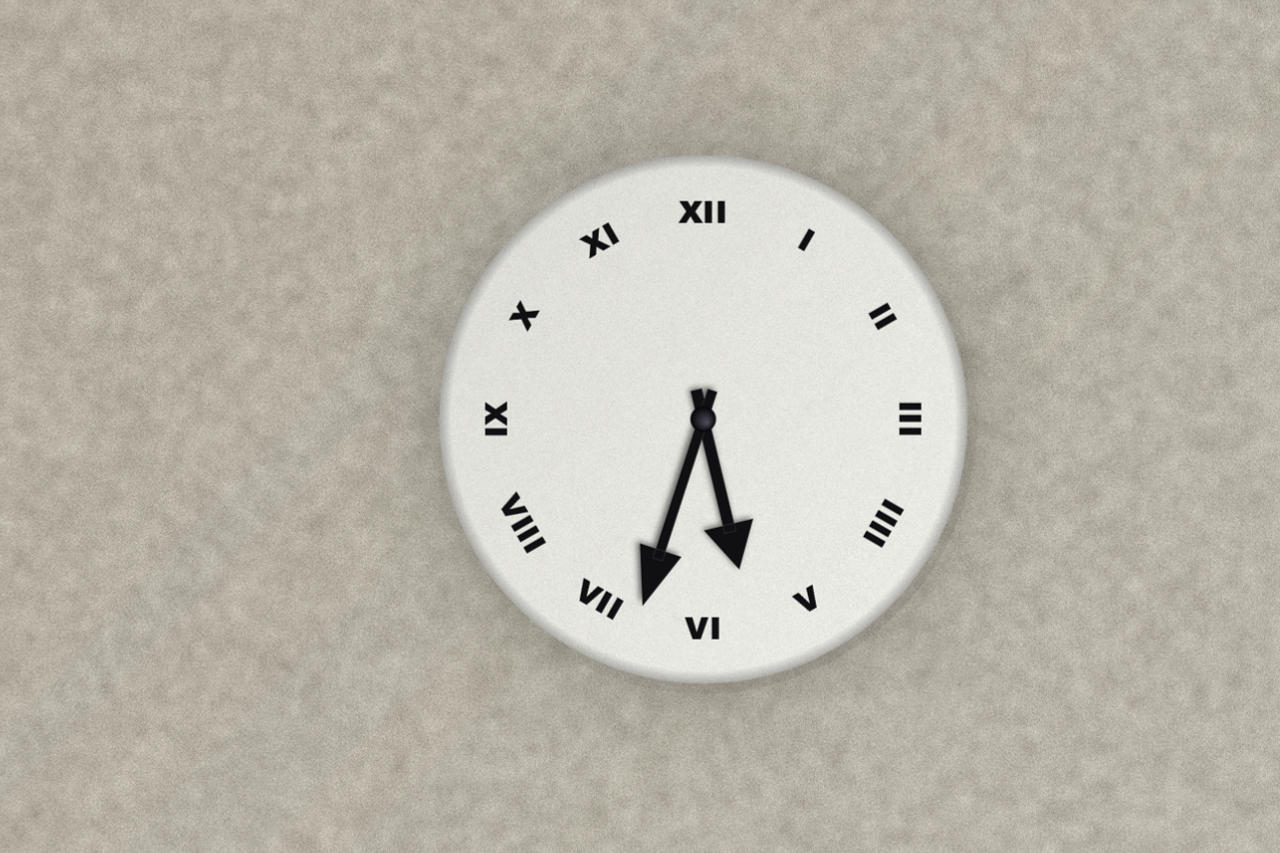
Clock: 5:33
